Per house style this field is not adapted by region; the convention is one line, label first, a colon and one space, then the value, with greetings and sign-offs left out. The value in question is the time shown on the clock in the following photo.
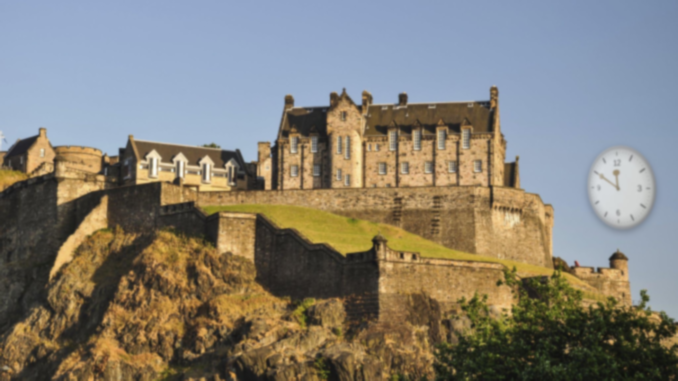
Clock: 11:50
